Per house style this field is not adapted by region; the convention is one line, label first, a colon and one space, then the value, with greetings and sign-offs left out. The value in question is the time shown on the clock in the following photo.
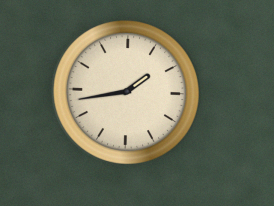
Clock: 1:43
